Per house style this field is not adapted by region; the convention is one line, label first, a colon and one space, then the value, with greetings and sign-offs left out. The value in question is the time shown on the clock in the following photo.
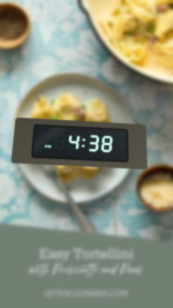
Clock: 4:38
